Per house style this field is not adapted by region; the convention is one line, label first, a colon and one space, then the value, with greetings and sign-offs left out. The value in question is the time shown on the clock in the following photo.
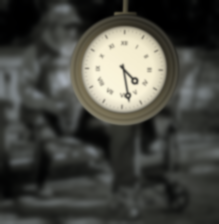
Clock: 4:28
